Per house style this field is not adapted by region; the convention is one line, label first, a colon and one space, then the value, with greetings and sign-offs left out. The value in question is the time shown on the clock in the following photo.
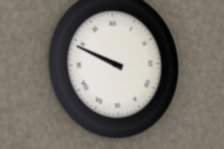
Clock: 9:49
